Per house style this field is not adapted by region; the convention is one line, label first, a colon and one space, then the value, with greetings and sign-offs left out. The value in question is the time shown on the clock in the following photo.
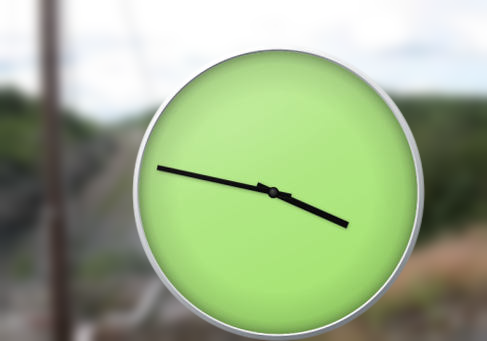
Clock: 3:47
